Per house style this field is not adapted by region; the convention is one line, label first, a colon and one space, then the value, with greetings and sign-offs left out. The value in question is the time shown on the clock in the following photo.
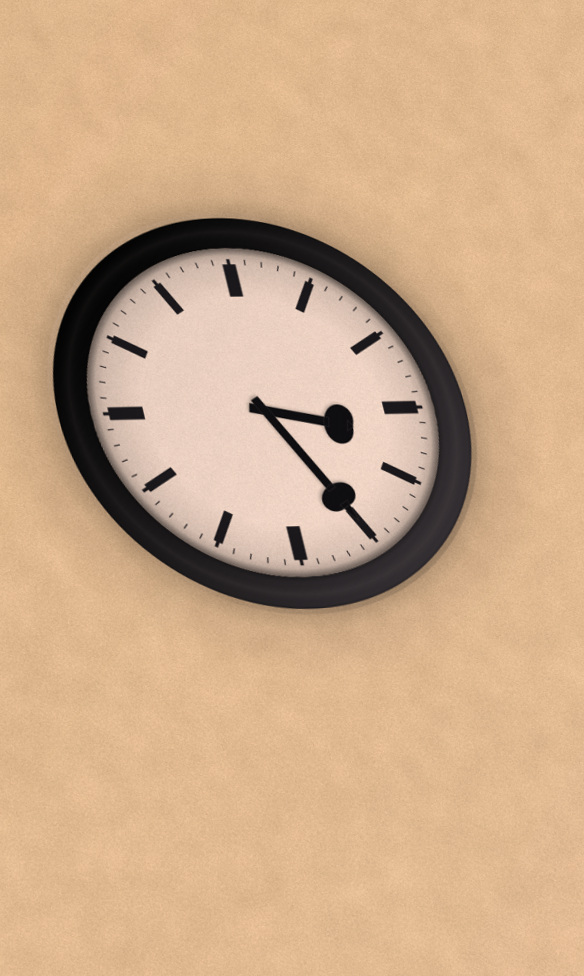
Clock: 3:25
